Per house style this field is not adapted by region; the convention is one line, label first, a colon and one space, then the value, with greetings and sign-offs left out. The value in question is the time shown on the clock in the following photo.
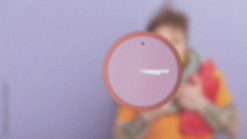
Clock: 3:15
